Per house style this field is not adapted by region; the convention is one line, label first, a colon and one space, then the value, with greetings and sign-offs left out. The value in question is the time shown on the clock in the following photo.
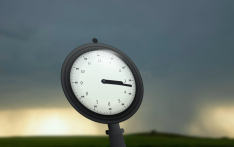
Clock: 3:17
